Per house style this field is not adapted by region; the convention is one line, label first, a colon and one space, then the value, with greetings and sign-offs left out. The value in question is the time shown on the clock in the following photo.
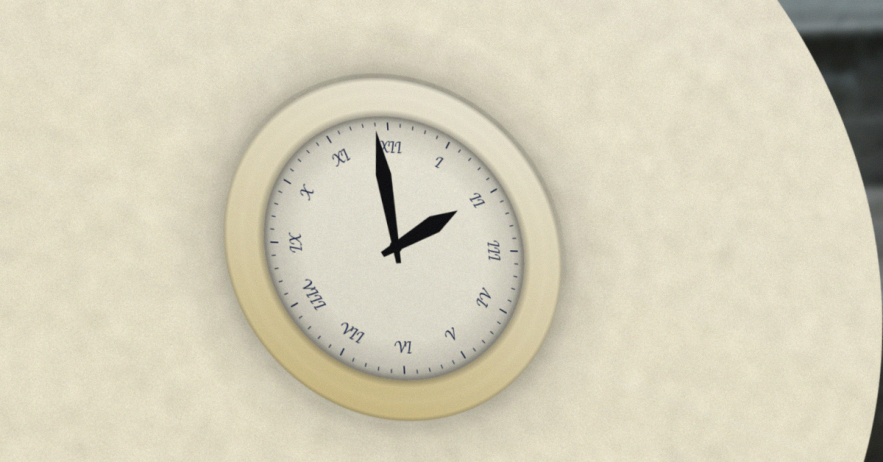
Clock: 1:59
